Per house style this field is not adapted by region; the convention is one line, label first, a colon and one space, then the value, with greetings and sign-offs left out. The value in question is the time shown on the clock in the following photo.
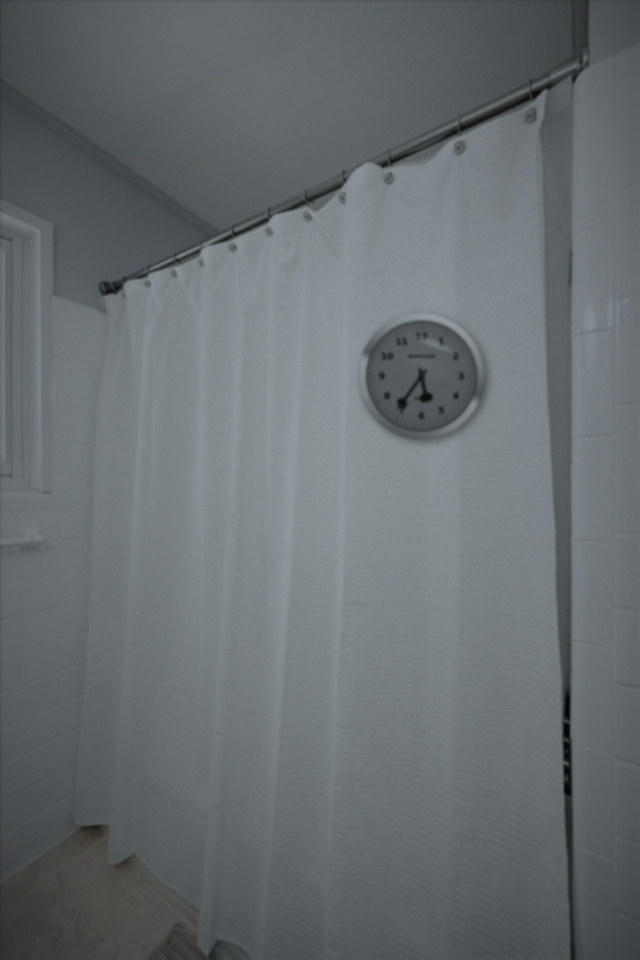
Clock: 5:36
